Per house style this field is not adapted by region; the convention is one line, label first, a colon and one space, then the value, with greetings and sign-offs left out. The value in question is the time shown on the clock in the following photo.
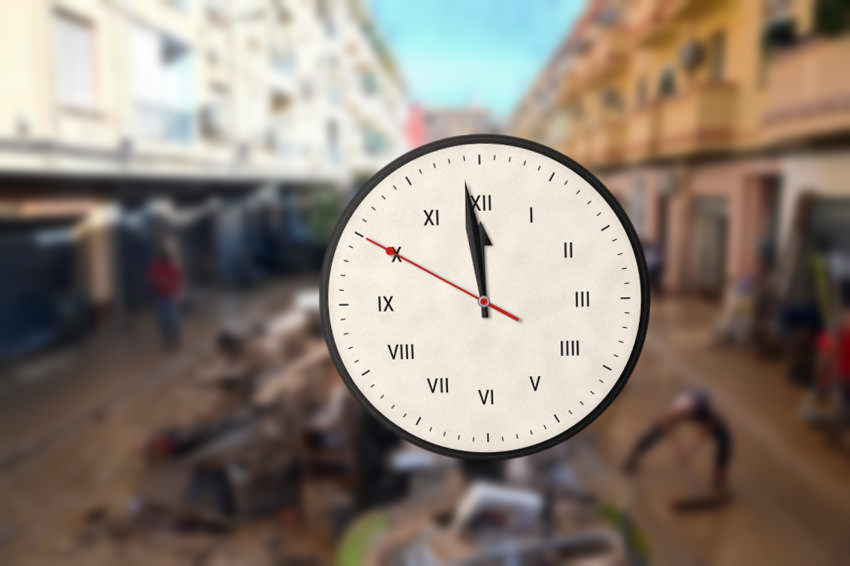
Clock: 11:58:50
